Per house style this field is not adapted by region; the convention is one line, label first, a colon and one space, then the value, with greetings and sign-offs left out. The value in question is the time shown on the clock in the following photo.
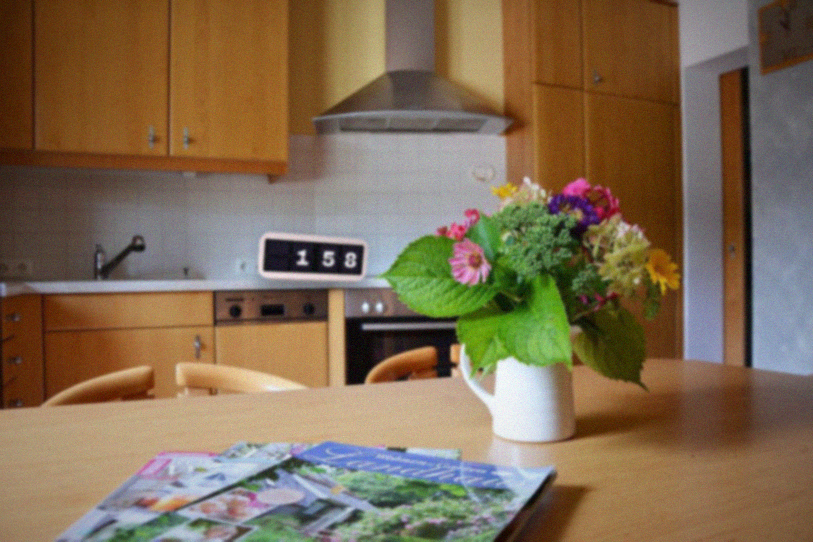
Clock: 1:58
